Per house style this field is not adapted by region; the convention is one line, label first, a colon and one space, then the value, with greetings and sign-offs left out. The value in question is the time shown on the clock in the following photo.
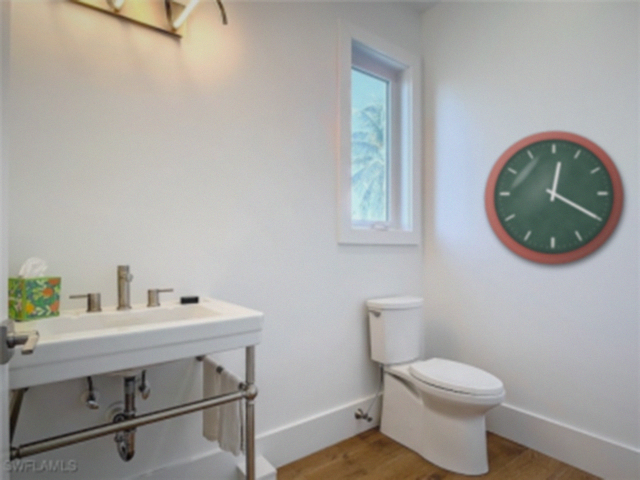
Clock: 12:20
